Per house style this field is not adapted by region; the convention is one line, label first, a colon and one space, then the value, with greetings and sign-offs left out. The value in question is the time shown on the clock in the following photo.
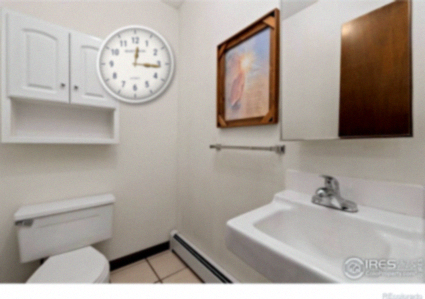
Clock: 12:16
